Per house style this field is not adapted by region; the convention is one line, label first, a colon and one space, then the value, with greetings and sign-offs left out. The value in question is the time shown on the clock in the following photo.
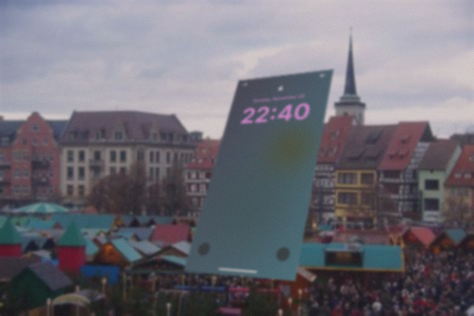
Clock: 22:40
